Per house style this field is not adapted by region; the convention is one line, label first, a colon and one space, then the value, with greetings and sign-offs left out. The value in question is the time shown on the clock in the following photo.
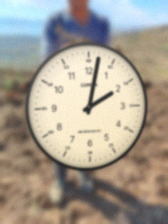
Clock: 2:02
